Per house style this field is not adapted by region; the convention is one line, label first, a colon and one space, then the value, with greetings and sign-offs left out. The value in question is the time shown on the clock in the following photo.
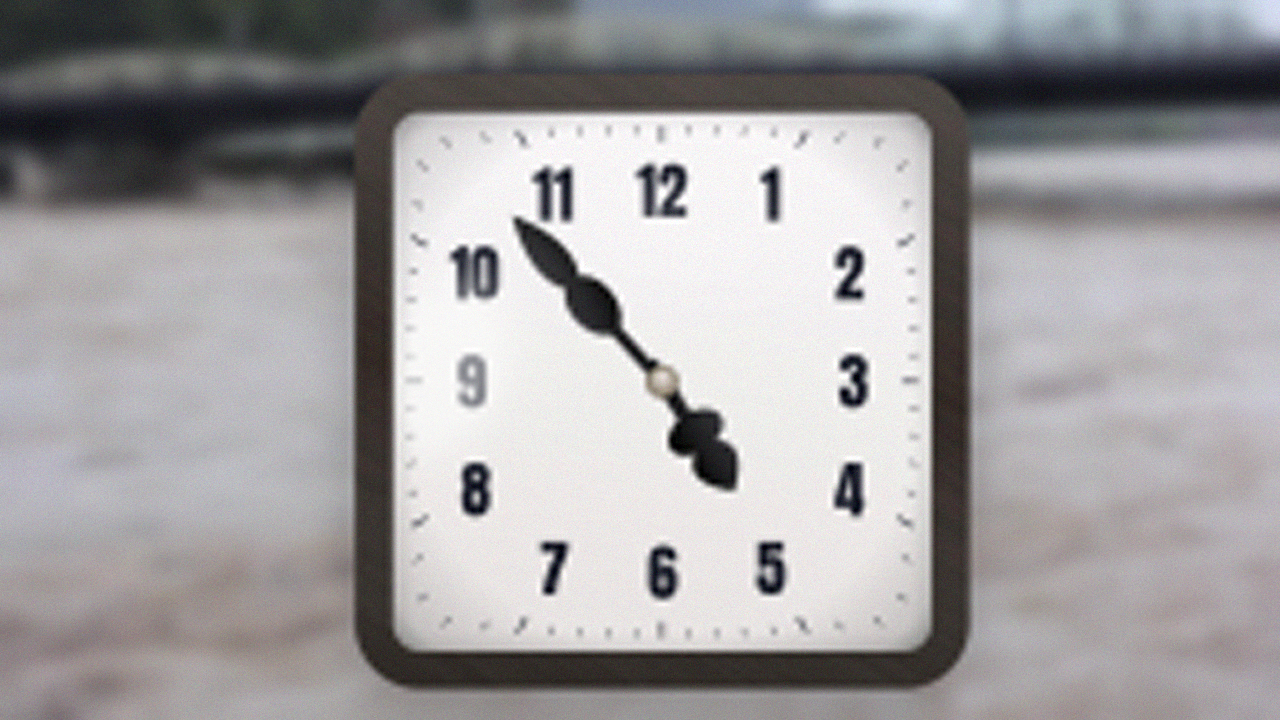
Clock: 4:53
